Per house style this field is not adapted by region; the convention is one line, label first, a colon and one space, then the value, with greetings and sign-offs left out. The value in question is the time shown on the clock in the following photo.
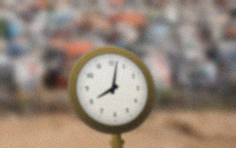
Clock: 8:02
